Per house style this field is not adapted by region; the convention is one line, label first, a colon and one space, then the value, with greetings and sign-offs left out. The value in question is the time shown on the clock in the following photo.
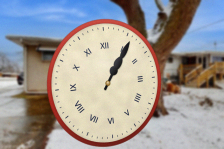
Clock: 1:06
